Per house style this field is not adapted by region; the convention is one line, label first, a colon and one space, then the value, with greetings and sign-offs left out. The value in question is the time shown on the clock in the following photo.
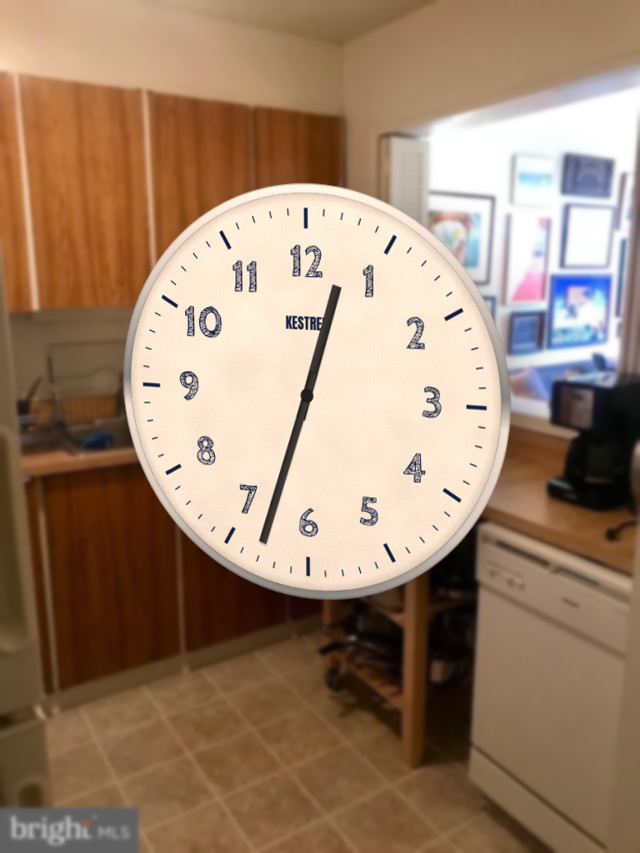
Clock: 12:33
